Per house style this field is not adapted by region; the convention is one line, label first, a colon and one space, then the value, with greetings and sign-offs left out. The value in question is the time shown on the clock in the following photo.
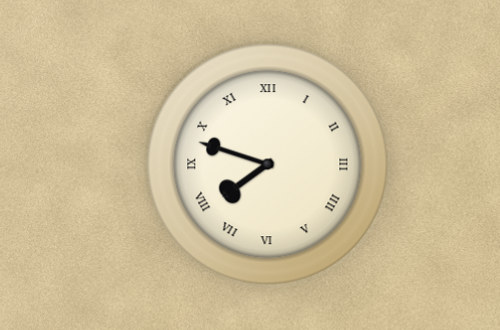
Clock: 7:48
